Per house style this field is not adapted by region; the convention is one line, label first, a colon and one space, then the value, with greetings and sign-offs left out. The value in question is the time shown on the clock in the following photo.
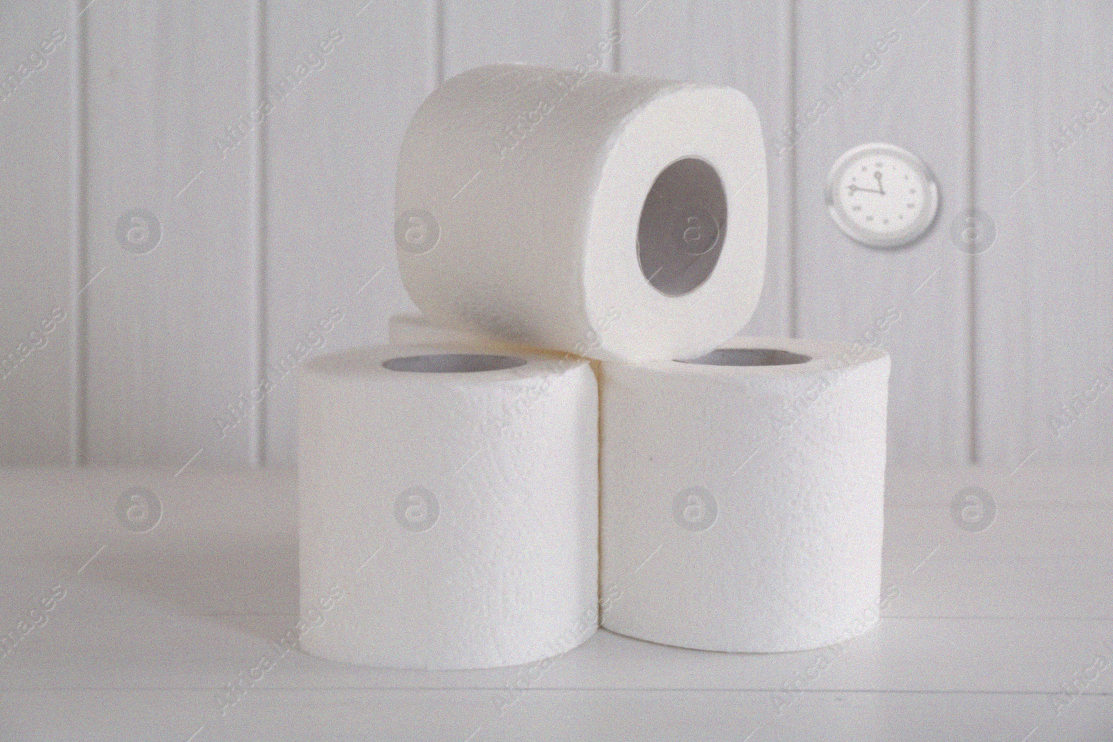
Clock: 11:47
